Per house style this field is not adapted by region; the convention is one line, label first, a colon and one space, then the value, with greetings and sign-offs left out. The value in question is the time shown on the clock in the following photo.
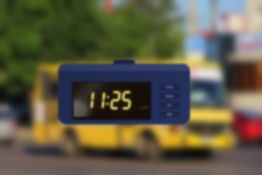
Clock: 11:25
